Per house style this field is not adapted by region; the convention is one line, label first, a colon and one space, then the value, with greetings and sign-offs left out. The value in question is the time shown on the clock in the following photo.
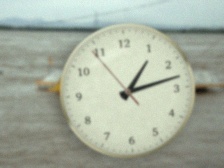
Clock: 1:12:54
